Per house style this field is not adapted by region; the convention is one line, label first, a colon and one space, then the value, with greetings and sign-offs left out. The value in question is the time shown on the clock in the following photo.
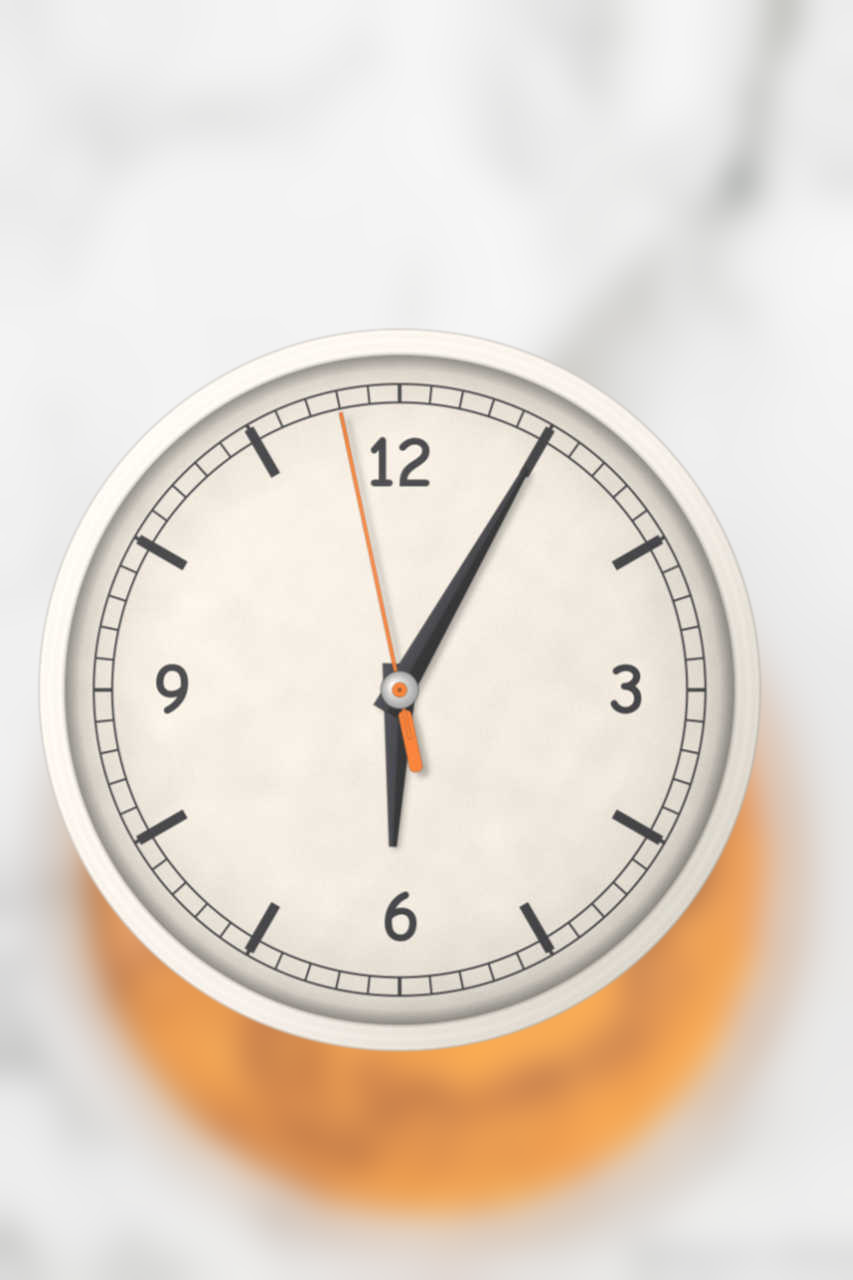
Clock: 6:04:58
